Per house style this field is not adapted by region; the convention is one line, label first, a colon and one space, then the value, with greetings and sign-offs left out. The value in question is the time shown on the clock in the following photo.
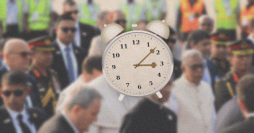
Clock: 3:08
